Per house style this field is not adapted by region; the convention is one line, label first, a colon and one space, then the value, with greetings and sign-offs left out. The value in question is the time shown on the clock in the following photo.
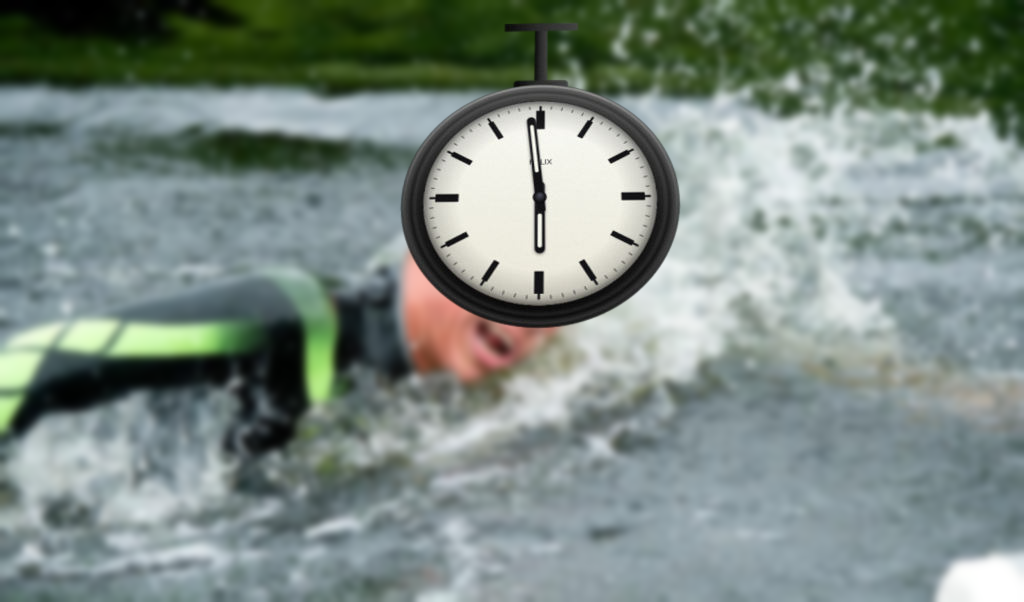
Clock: 5:59
